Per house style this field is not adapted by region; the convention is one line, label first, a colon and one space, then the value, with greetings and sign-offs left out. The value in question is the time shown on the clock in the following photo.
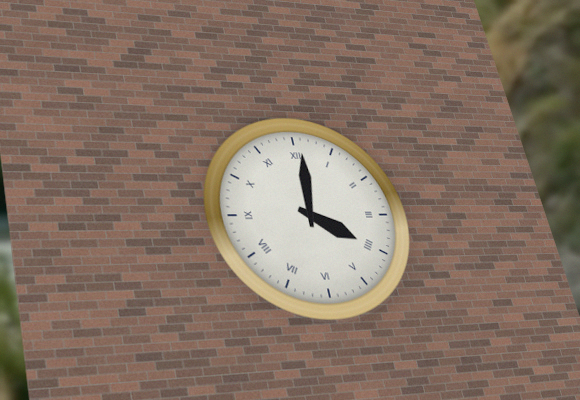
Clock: 4:01
